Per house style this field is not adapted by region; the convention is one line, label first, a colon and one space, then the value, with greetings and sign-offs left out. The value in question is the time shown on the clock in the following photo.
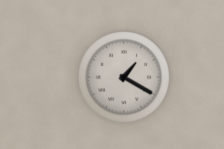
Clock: 1:20
